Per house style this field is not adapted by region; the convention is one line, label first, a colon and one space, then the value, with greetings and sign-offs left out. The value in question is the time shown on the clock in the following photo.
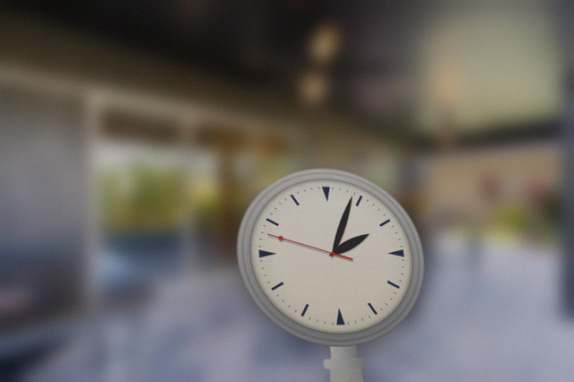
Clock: 2:03:48
